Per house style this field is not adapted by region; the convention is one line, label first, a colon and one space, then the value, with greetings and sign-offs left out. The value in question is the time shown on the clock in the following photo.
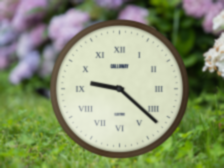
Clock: 9:22
